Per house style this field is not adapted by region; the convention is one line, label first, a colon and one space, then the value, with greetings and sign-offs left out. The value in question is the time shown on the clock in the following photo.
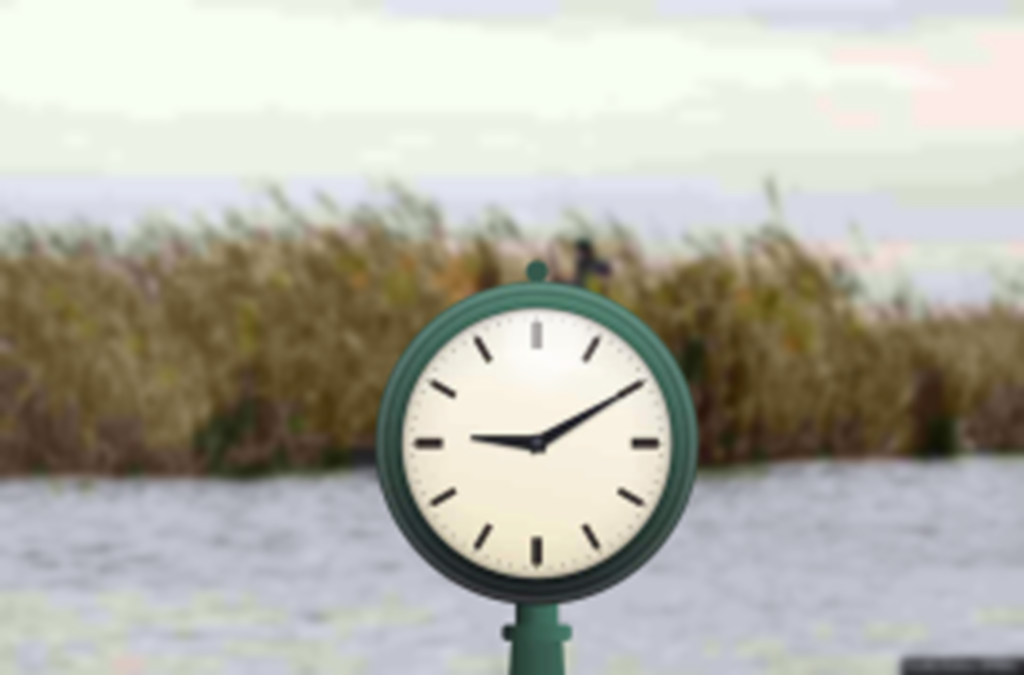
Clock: 9:10
